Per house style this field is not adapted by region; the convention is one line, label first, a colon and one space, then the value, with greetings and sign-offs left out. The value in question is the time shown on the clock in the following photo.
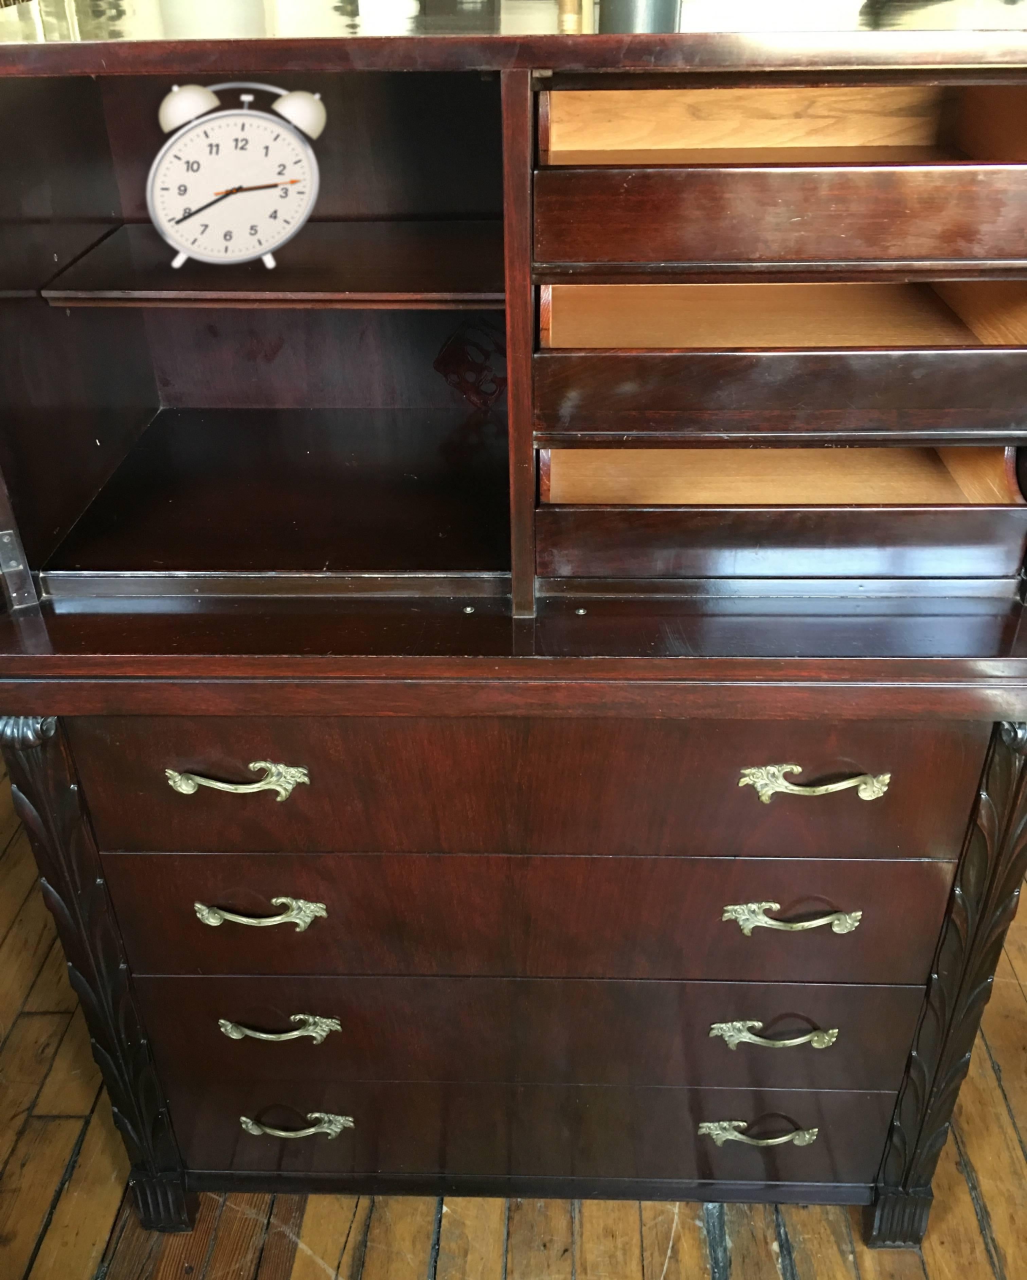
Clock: 2:39:13
